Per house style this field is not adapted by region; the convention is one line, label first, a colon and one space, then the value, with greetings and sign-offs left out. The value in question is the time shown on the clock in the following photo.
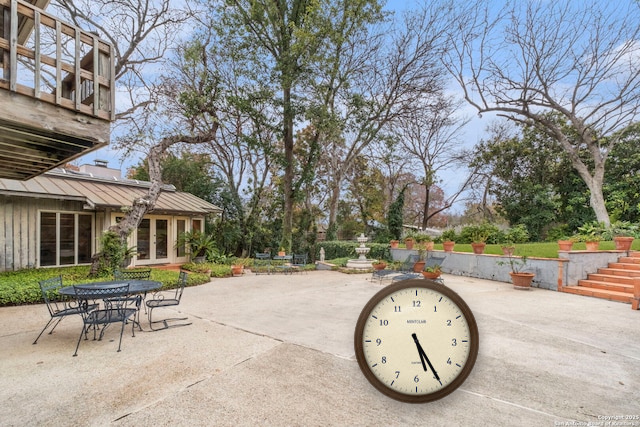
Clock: 5:25
